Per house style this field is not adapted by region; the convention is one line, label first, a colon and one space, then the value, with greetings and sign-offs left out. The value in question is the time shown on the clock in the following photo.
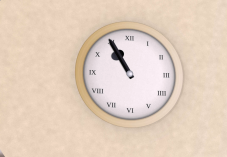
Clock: 10:55
